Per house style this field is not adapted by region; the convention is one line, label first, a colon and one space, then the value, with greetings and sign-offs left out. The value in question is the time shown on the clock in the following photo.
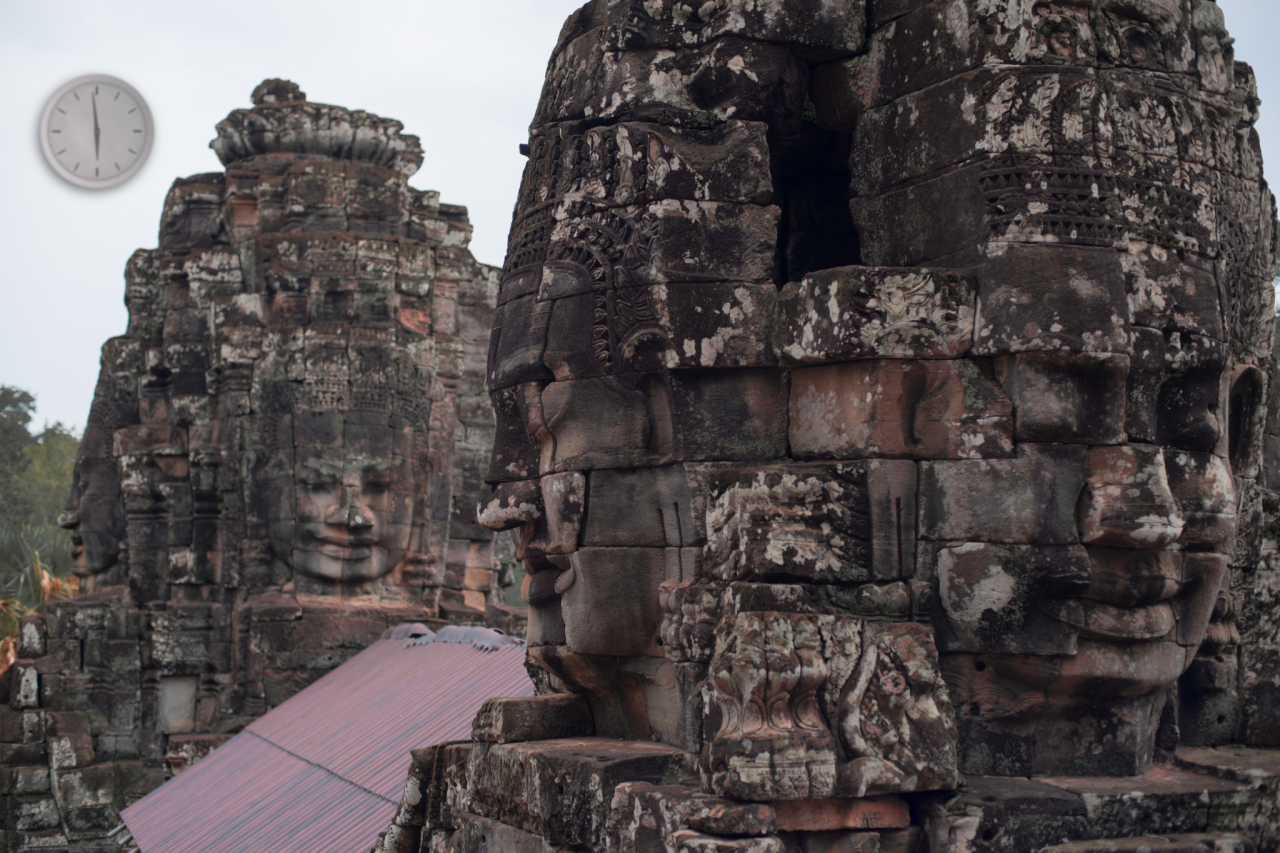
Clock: 5:59
